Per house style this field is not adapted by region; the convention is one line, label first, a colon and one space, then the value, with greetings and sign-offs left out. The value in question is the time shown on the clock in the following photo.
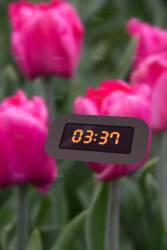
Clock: 3:37
